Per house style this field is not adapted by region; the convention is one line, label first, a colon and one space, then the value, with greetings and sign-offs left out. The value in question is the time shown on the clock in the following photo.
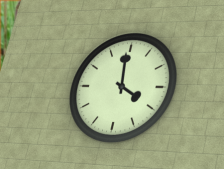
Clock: 3:59
